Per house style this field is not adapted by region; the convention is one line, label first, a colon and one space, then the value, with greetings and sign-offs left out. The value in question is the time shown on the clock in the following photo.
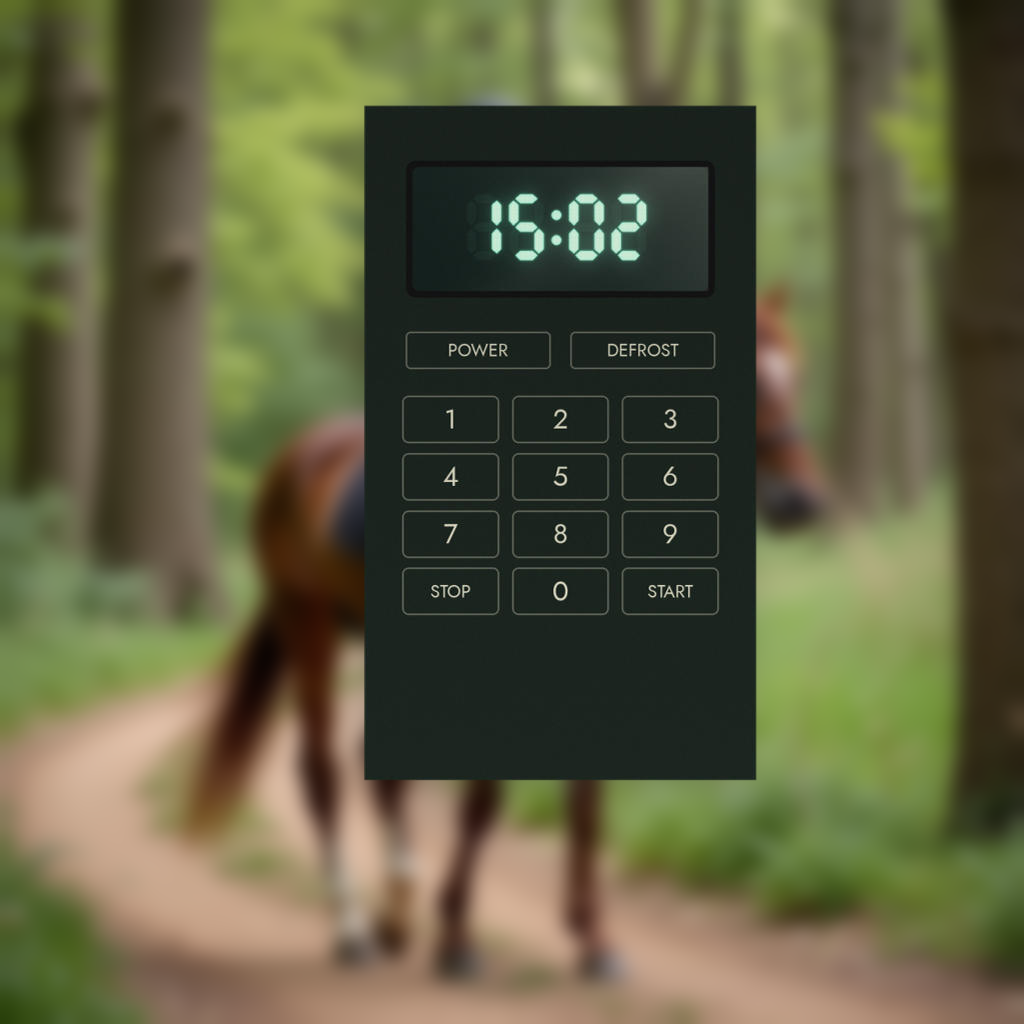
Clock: 15:02
